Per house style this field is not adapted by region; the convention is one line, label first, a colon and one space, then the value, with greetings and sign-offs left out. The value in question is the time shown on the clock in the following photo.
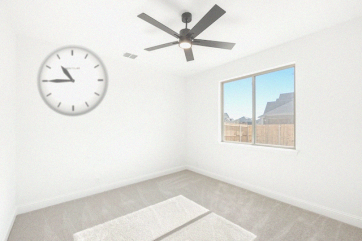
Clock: 10:45
